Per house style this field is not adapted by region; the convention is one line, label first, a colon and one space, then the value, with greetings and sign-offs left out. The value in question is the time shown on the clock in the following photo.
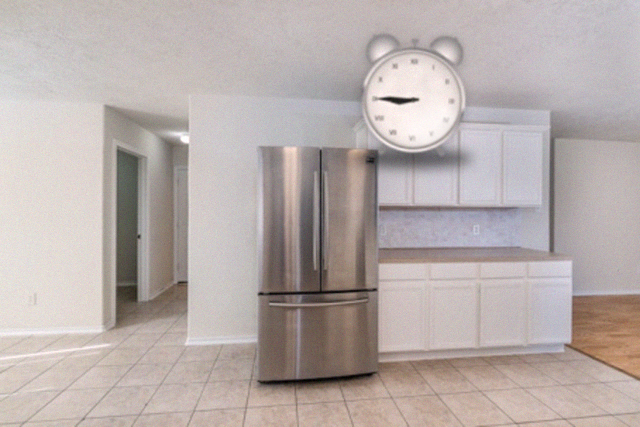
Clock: 8:45
